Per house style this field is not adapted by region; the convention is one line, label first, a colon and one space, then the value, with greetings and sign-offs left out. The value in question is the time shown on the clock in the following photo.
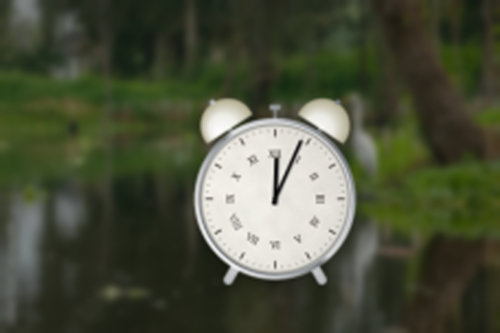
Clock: 12:04
